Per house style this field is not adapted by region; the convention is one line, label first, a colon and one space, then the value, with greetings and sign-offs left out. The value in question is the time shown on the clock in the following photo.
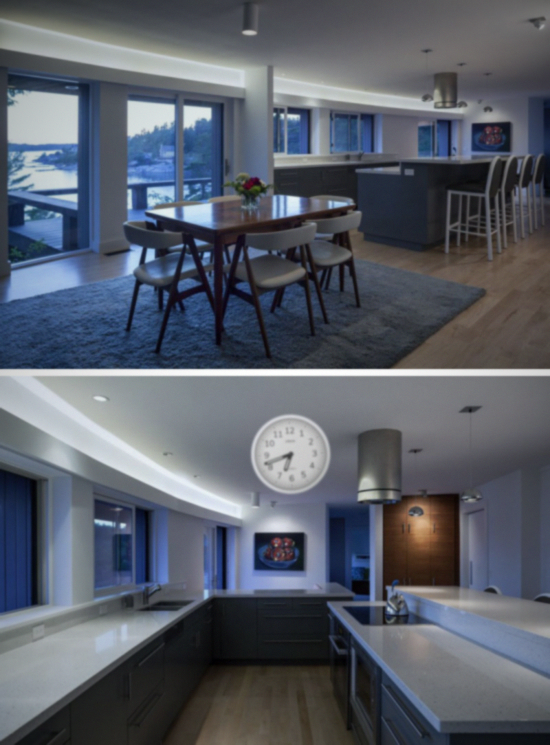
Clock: 6:42
